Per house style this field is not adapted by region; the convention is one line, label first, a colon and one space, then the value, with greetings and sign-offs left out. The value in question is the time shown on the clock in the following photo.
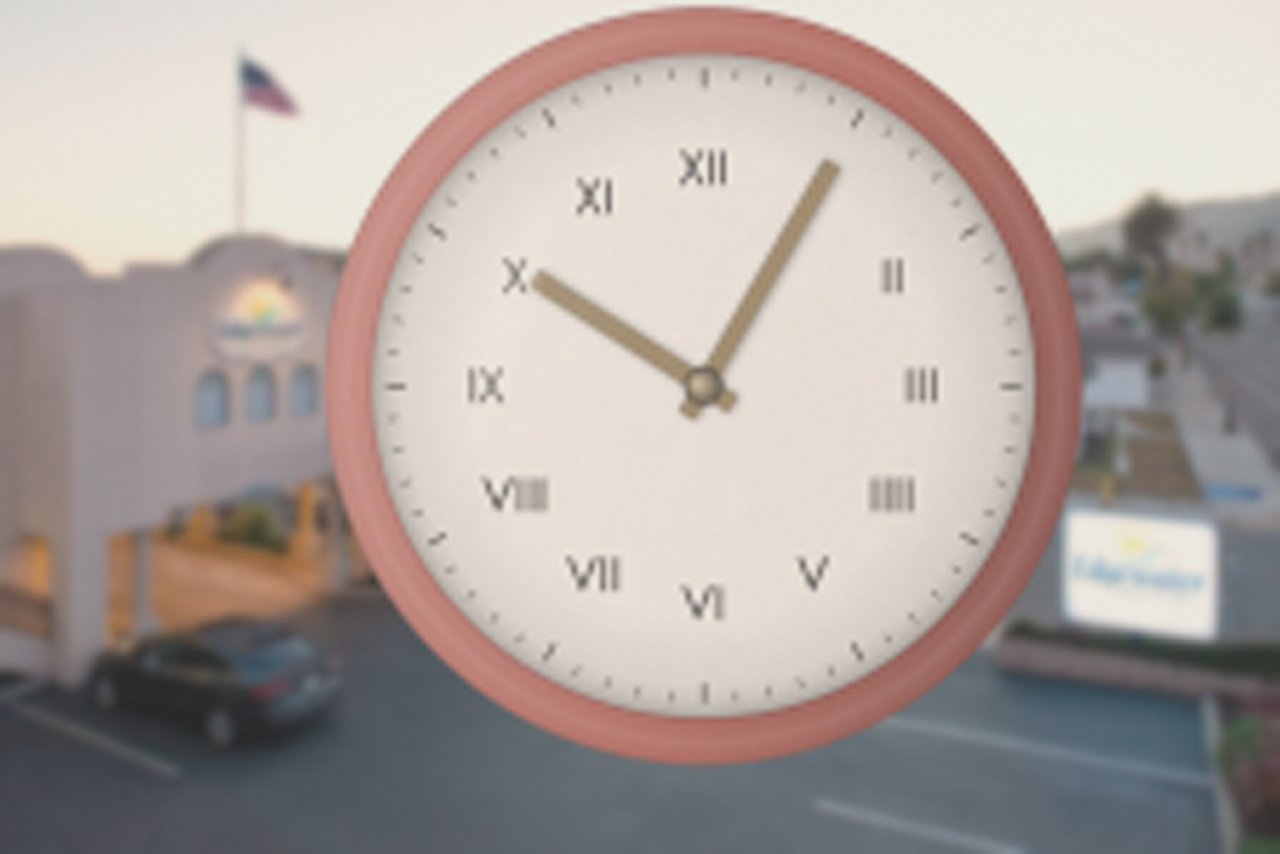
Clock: 10:05
